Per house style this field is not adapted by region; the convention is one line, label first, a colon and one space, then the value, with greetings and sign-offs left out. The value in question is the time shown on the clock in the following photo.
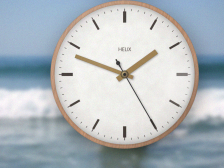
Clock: 1:48:25
